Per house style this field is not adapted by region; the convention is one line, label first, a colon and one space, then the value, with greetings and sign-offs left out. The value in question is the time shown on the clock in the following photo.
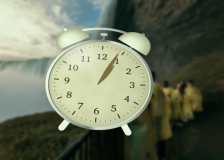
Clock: 1:04
